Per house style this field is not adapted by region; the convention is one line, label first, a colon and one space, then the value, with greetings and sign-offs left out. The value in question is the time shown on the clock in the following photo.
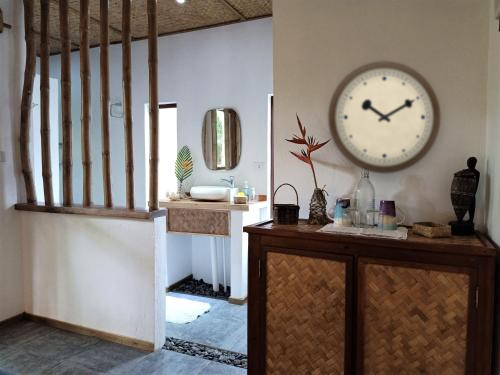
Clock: 10:10
